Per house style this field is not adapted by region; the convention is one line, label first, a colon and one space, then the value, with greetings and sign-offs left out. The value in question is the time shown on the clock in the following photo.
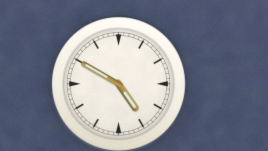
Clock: 4:50
